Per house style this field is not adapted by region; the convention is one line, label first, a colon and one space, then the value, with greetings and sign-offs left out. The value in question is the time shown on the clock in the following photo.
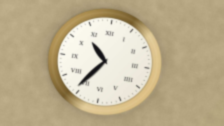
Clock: 10:36
